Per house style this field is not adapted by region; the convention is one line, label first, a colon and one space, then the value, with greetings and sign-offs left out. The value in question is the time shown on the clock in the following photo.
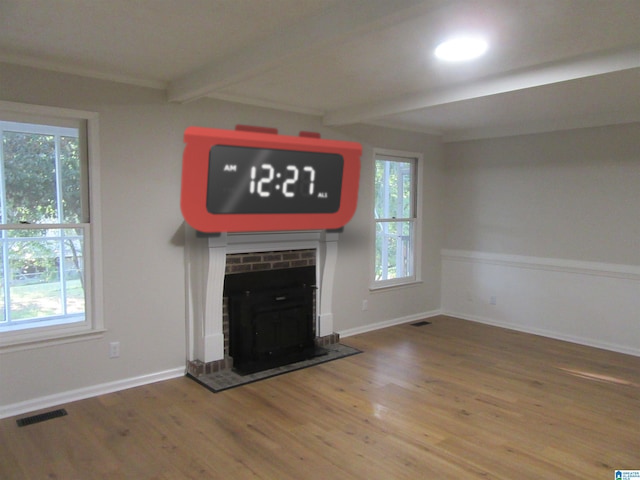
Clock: 12:27
